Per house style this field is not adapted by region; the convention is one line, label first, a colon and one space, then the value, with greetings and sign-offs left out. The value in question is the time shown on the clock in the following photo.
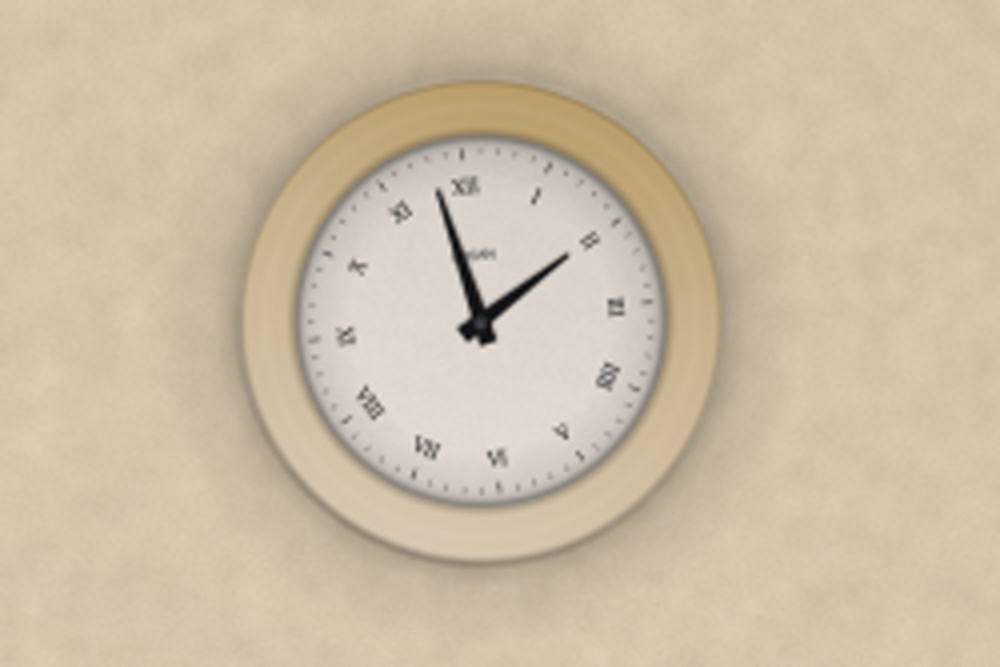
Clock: 1:58
